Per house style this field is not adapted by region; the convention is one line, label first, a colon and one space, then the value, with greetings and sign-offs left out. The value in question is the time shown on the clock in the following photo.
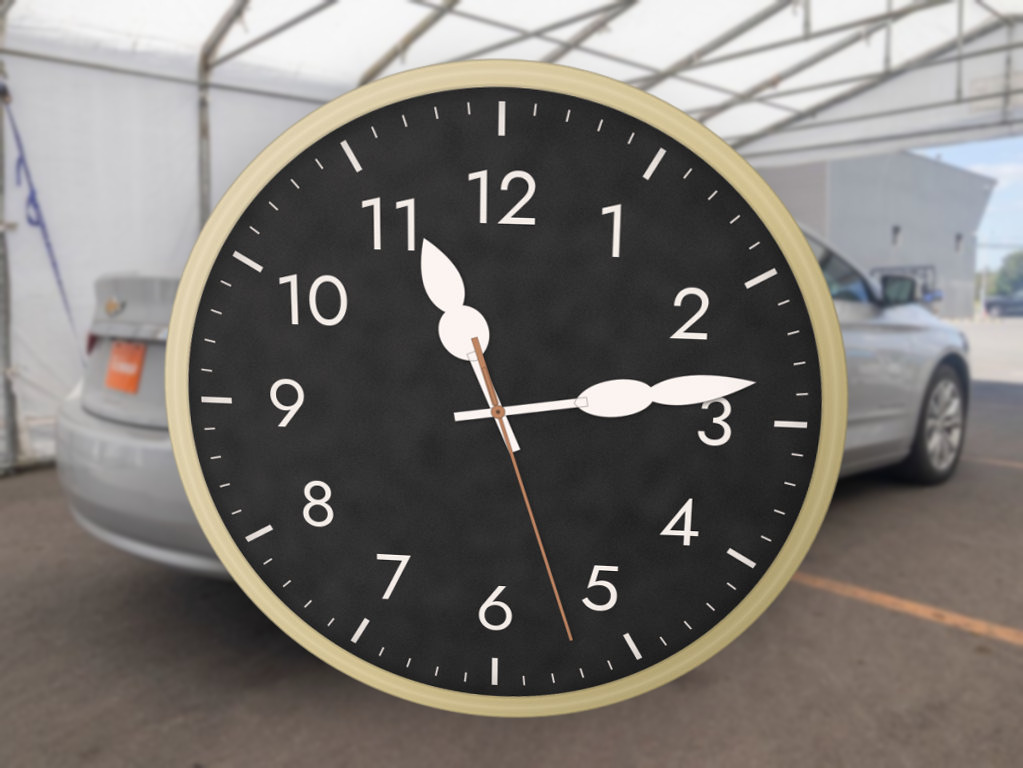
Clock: 11:13:27
